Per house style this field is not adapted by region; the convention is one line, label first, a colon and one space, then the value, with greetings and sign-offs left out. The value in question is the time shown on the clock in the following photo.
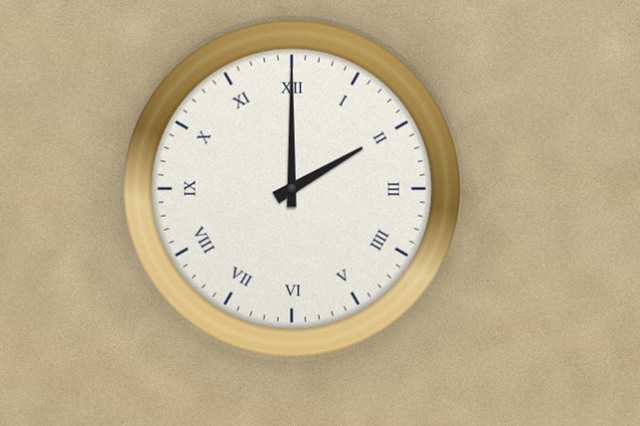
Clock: 2:00
